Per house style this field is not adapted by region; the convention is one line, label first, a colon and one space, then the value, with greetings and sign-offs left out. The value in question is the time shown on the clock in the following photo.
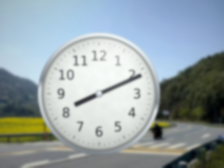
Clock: 8:11
